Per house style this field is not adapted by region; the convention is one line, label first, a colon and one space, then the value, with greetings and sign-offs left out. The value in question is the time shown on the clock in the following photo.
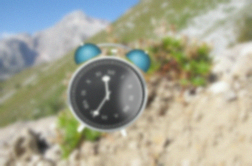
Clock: 11:34
